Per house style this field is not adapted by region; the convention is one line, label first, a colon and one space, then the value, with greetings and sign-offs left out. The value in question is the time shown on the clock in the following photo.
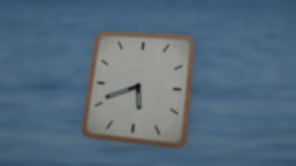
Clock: 5:41
